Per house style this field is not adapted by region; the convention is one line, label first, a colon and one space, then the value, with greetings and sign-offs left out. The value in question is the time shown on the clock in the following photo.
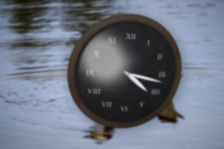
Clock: 4:17
